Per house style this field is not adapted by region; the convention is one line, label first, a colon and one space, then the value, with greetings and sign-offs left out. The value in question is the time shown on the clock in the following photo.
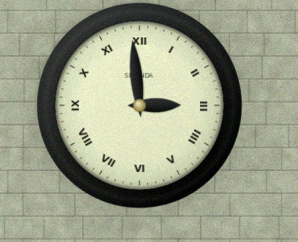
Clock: 2:59
